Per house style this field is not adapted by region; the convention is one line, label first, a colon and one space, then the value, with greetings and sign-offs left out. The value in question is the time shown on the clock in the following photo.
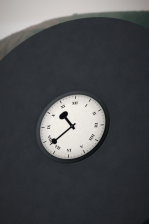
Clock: 10:38
